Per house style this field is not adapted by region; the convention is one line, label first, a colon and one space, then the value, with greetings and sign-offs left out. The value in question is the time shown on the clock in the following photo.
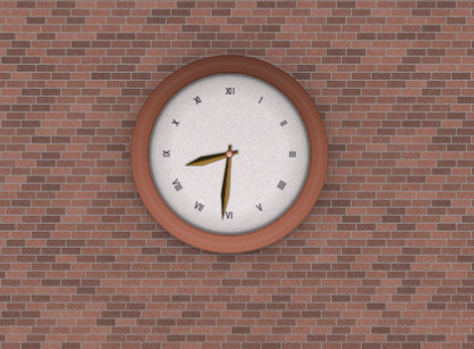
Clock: 8:31
